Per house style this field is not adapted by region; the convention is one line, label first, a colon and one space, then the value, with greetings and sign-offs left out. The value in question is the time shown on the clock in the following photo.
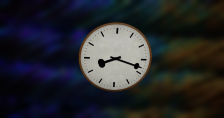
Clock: 8:18
